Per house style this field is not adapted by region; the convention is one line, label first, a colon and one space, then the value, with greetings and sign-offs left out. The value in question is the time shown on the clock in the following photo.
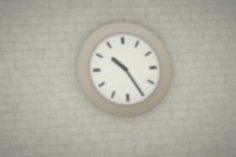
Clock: 10:25
